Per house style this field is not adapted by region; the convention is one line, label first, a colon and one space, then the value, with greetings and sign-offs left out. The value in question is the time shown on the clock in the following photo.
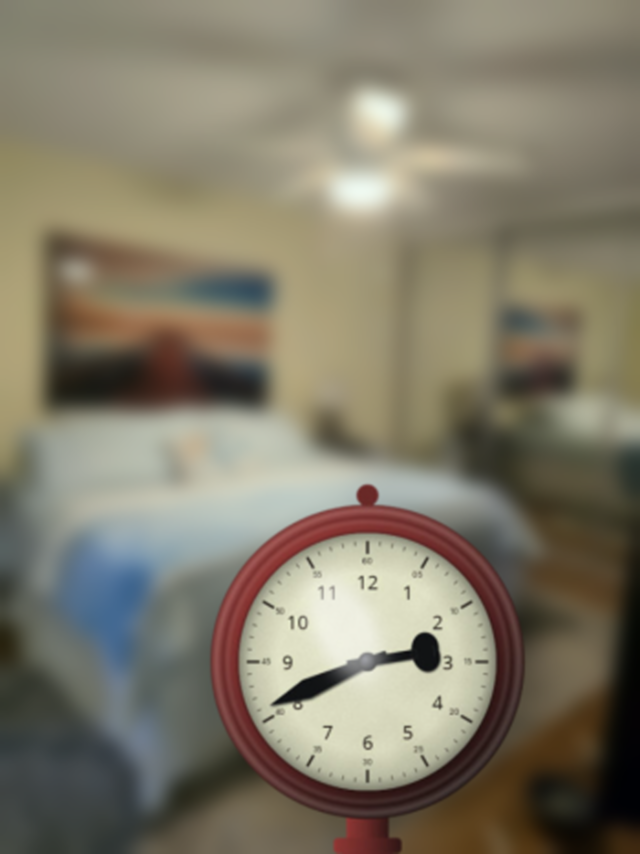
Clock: 2:41
